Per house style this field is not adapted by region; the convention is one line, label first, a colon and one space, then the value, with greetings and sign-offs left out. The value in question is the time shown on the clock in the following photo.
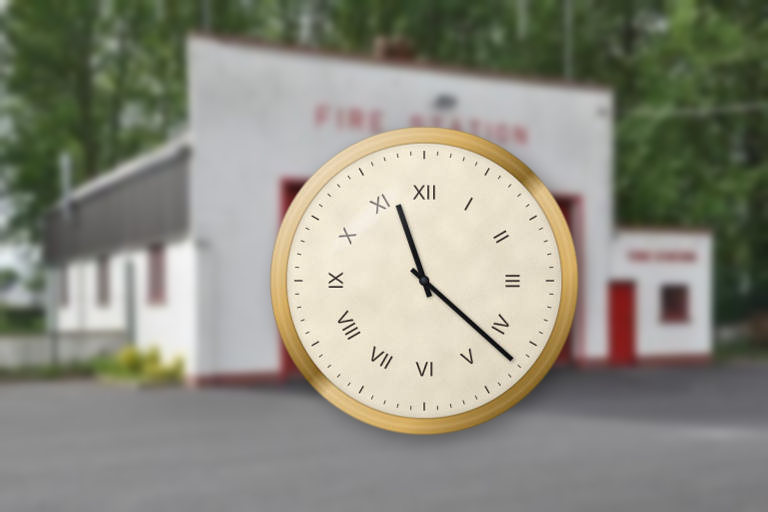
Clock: 11:22
